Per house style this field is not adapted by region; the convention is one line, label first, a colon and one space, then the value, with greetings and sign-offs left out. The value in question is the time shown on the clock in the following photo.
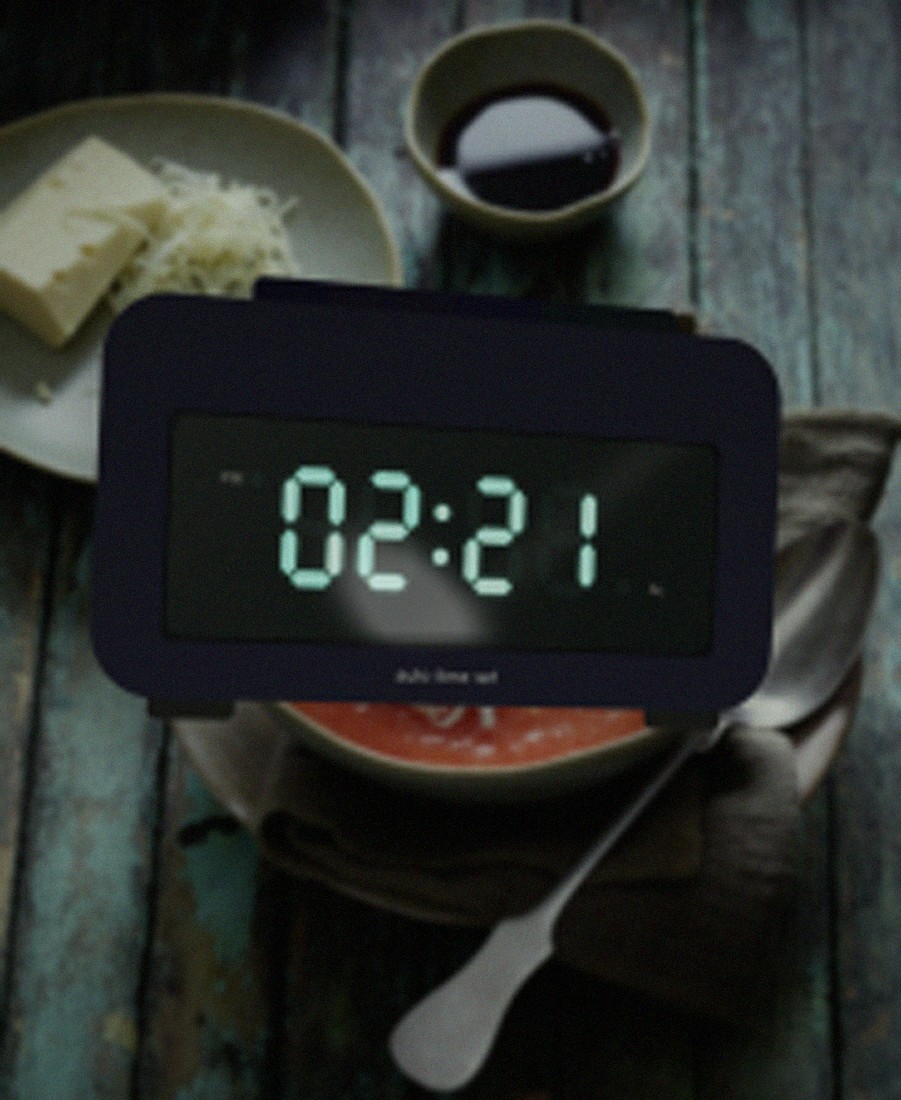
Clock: 2:21
